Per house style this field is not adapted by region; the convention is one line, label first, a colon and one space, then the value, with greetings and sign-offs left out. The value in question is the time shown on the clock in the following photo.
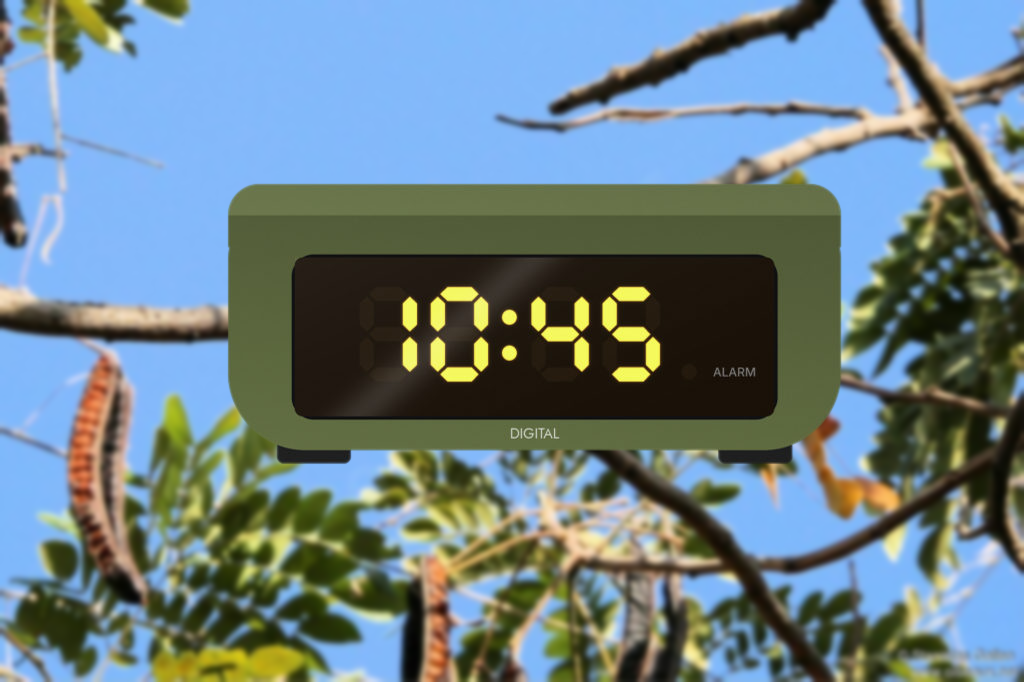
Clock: 10:45
